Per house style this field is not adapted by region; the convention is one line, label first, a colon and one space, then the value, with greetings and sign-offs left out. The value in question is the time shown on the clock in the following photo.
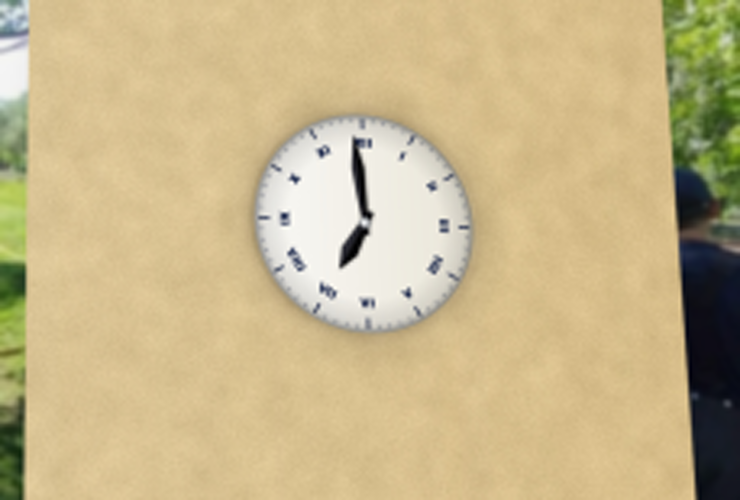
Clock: 6:59
